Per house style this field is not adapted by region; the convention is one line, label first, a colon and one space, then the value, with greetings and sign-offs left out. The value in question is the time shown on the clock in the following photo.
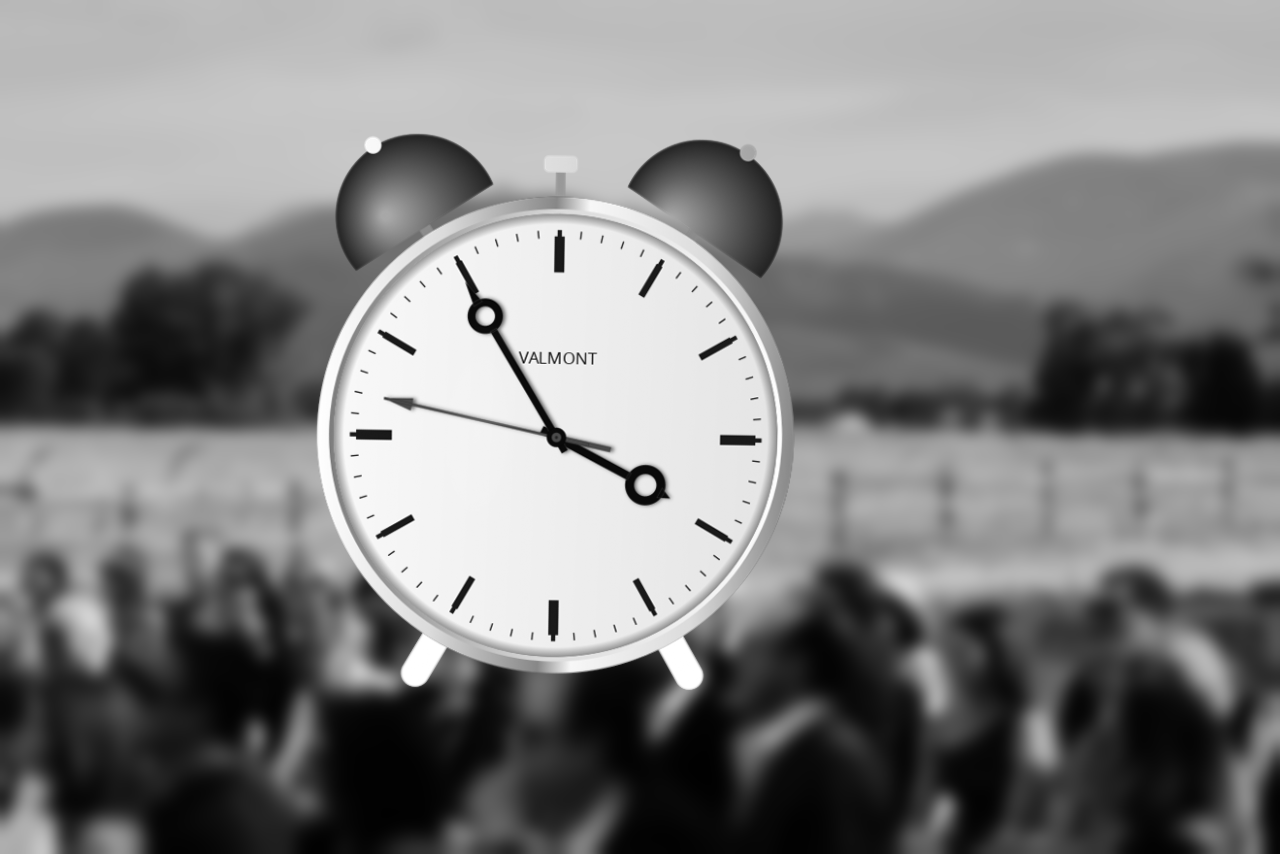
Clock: 3:54:47
